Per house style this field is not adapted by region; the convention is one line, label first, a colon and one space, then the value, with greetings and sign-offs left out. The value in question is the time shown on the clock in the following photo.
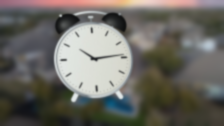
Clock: 10:14
